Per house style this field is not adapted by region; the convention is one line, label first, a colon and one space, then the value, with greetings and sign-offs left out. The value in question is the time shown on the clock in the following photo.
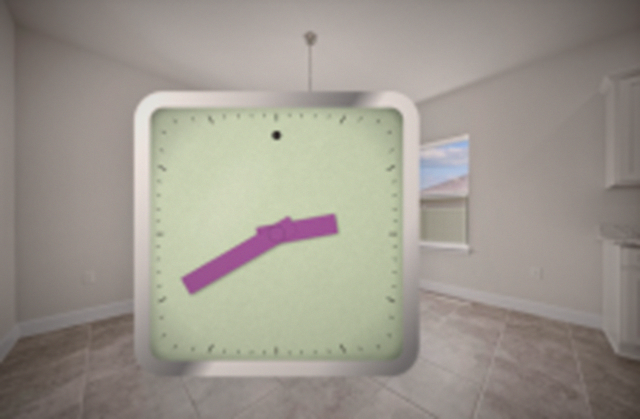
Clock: 2:40
